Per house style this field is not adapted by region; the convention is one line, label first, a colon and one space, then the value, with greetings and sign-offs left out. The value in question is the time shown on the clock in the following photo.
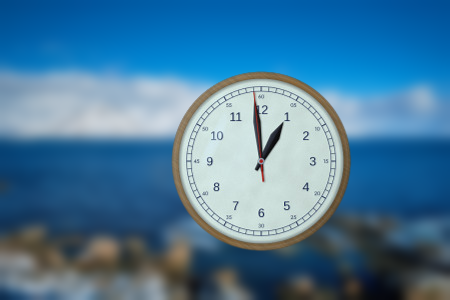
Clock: 12:58:59
